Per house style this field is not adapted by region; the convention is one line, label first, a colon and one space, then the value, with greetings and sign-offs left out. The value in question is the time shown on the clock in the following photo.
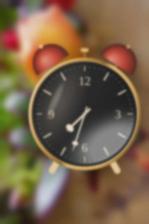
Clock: 7:33
